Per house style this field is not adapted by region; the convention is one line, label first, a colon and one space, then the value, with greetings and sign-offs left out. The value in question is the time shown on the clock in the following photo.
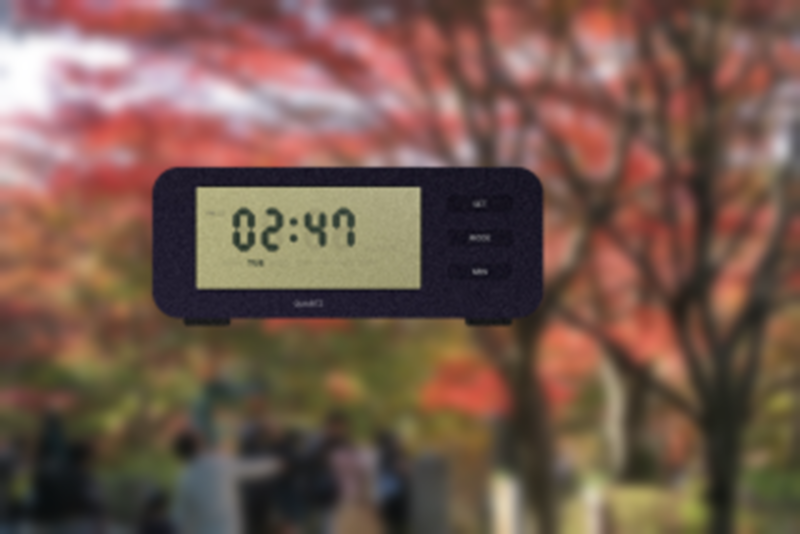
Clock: 2:47
